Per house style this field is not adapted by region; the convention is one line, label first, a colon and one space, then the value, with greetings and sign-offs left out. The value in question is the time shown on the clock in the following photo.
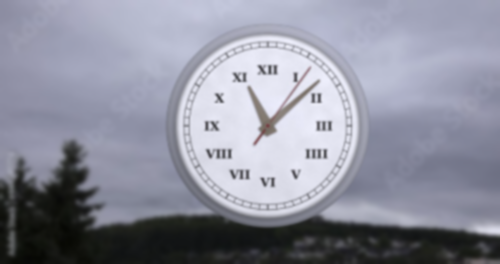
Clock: 11:08:06
